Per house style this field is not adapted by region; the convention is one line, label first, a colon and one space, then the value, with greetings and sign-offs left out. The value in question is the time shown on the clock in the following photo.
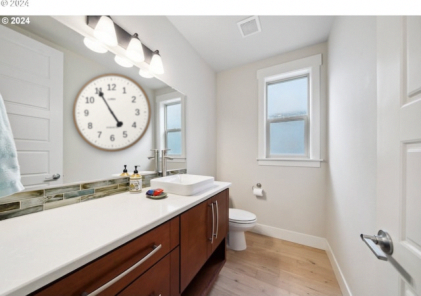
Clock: 4:55
